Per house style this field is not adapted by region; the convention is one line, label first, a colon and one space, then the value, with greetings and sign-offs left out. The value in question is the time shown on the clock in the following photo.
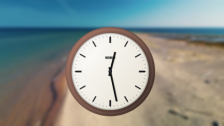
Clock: 12:28
